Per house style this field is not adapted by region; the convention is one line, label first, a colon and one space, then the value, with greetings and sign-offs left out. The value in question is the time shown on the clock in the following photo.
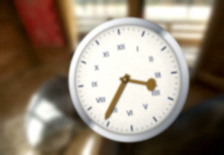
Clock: 3:36
